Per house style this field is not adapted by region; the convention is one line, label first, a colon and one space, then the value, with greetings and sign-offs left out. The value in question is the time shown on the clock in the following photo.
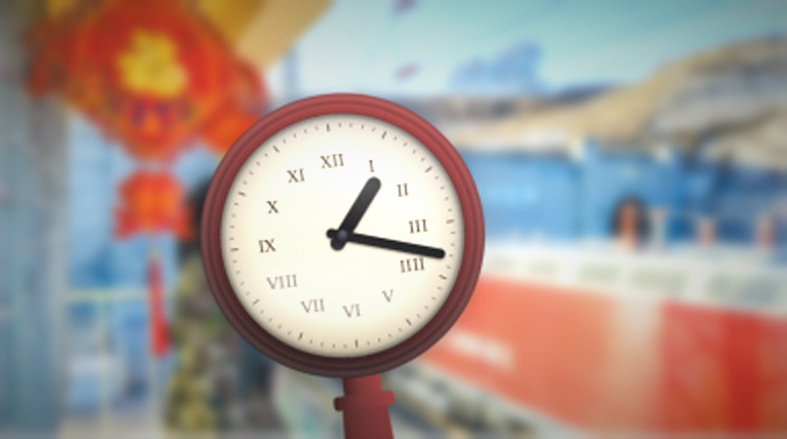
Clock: 1:18
